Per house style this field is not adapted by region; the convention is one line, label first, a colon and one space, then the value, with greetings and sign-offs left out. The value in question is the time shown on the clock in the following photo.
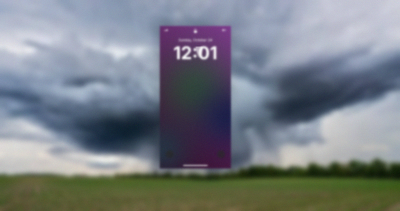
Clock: 12:01
